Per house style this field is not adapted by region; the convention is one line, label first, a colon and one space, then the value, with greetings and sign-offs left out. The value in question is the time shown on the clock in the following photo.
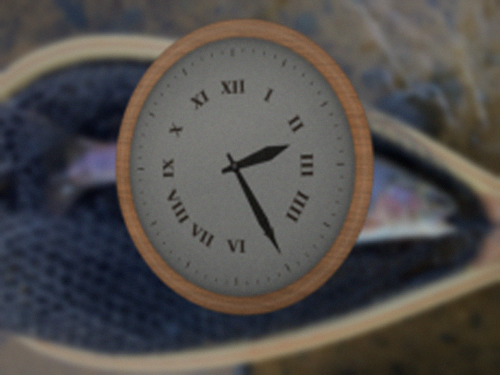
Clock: 2:25
